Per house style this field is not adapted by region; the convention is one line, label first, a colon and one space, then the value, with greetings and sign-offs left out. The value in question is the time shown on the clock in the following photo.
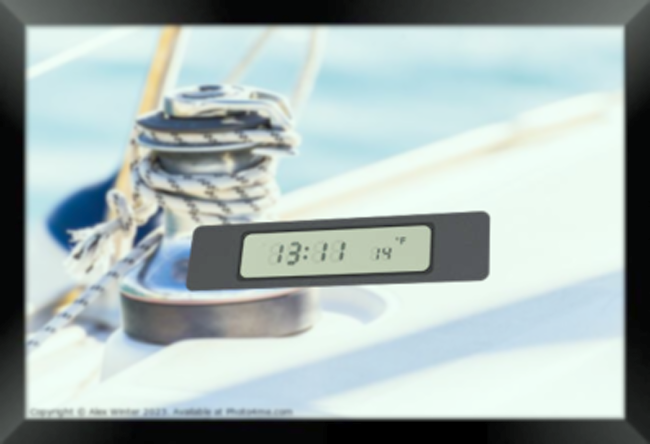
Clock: 13:11
